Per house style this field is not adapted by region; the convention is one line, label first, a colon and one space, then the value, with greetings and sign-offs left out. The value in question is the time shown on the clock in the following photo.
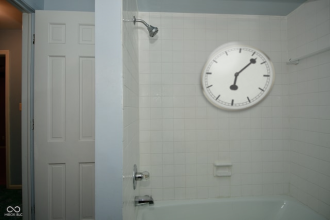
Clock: 6:07
